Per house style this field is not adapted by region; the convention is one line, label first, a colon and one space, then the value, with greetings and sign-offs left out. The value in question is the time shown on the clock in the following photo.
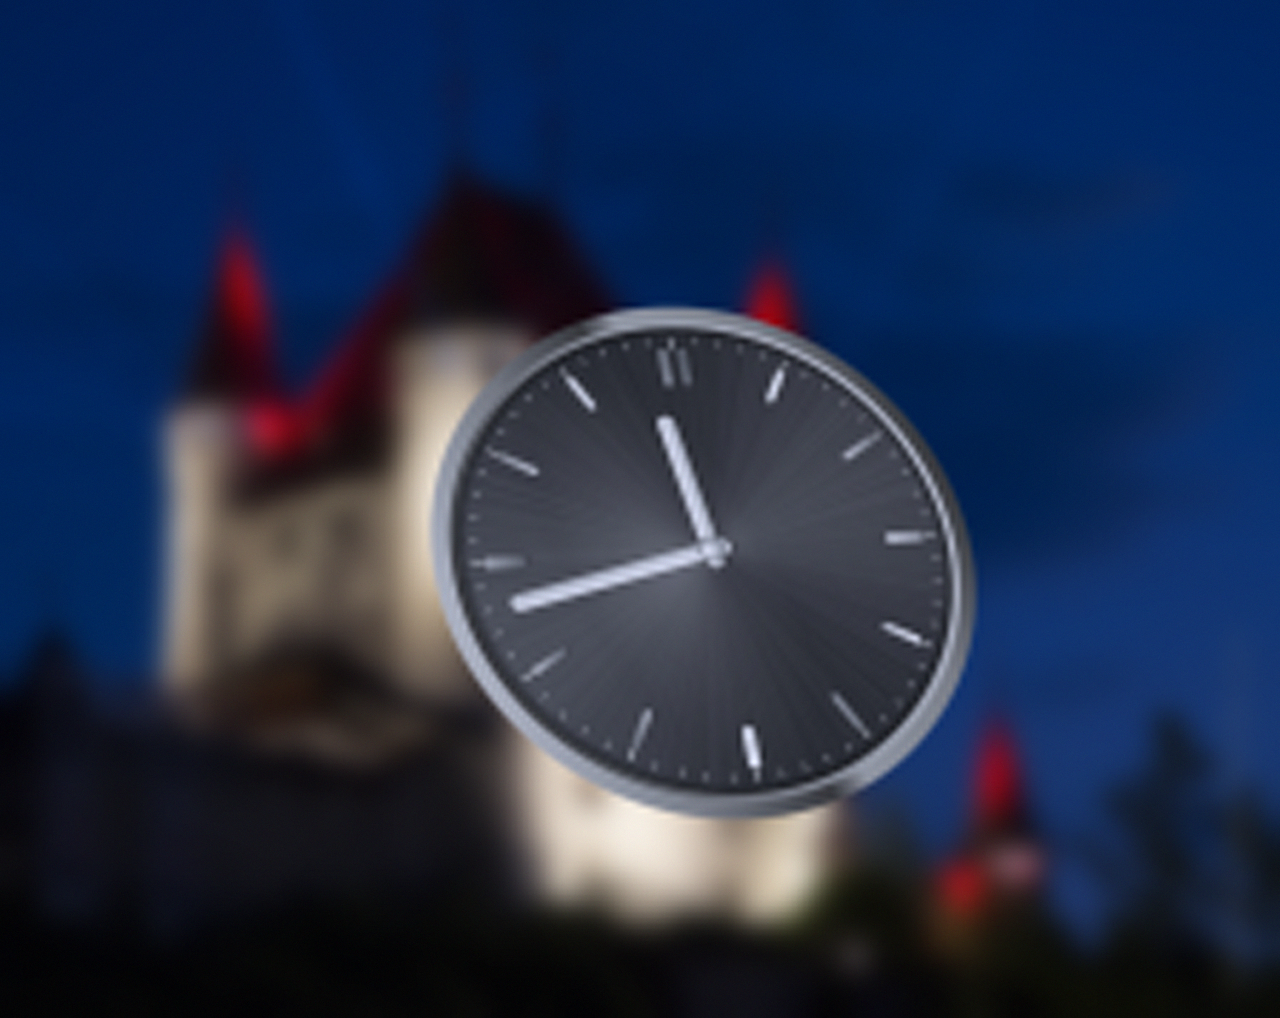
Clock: 11:43
